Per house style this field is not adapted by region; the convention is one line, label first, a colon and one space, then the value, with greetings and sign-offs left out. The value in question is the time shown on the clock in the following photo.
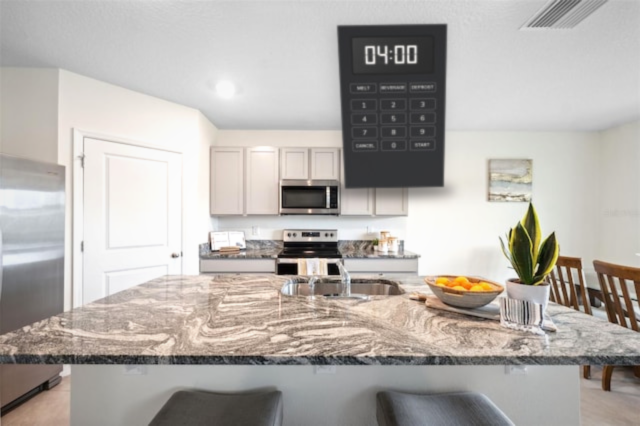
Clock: 4:00
